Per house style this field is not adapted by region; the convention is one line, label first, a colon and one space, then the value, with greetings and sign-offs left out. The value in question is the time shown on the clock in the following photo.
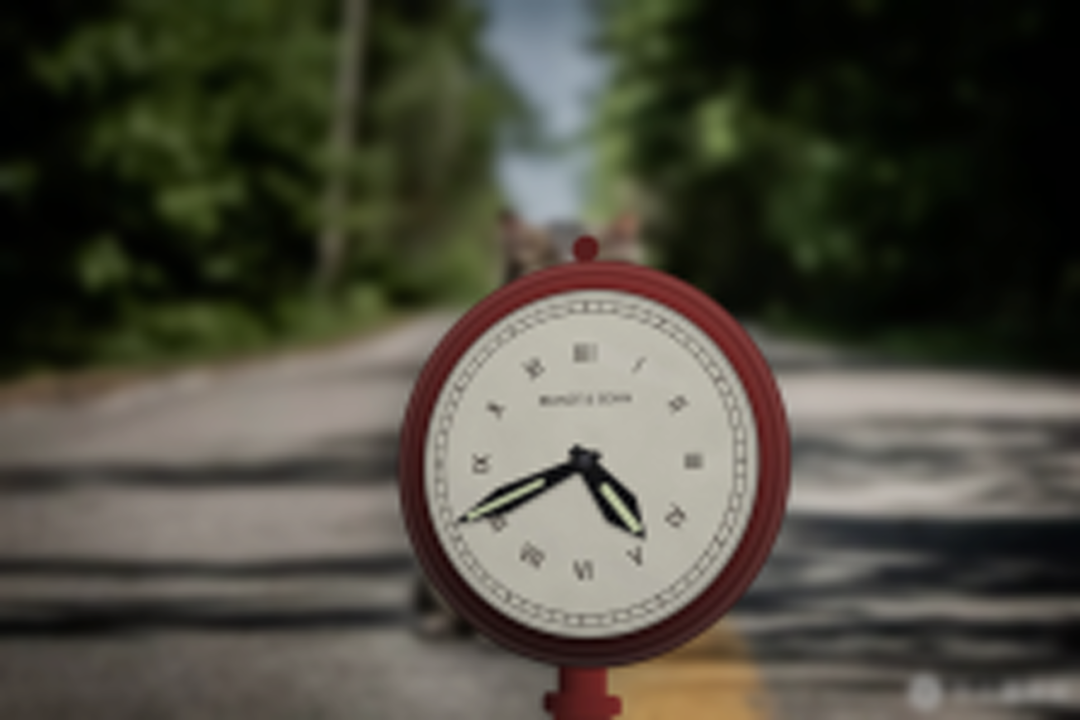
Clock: 4:41
